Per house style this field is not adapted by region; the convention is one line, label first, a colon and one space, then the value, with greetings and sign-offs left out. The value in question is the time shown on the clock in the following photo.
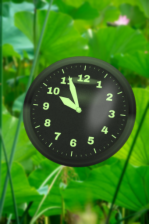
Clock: 9:56
